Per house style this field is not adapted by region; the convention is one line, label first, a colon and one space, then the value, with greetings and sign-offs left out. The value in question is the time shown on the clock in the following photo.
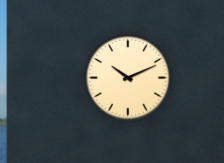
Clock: 10:11
